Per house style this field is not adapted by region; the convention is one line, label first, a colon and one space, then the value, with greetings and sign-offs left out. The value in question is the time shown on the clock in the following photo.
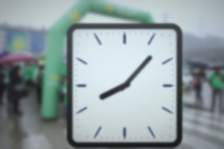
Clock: 8:07
